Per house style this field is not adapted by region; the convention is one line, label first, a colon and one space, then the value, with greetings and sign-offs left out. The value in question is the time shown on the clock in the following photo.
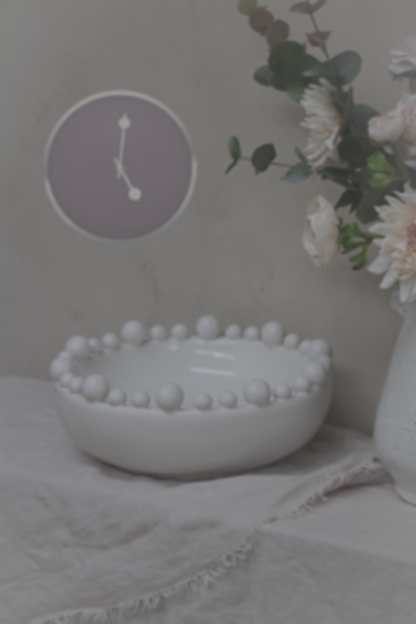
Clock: 5:01
